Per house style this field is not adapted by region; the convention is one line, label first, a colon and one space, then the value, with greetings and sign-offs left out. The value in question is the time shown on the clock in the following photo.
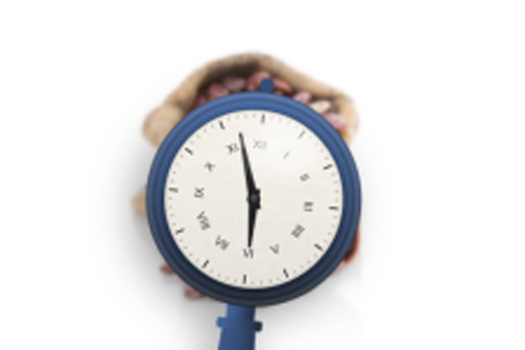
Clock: 5:57
